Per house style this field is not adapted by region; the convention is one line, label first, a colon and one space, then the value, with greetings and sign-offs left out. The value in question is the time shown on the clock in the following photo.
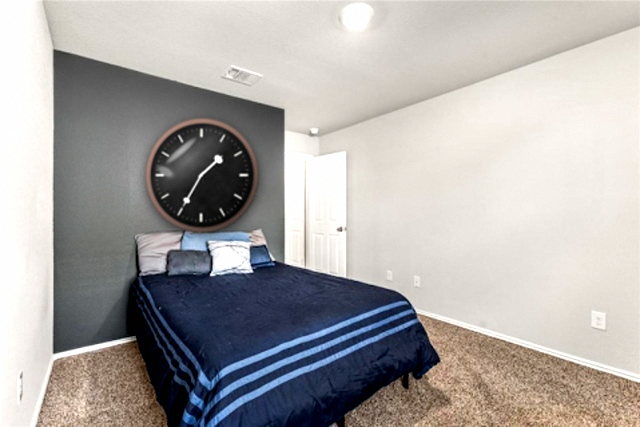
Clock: 1:35
